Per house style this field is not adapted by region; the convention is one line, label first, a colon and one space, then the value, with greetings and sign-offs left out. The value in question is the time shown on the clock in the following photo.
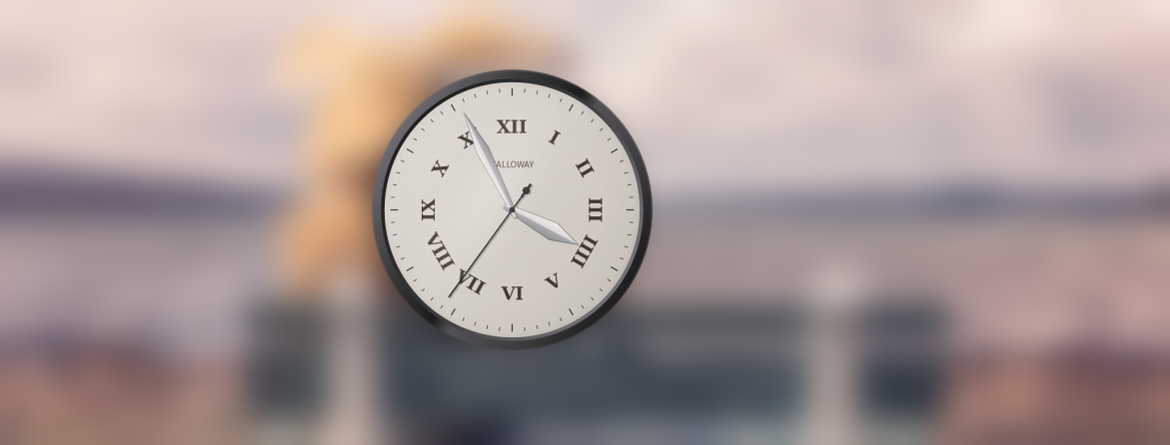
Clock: 3:55:36
